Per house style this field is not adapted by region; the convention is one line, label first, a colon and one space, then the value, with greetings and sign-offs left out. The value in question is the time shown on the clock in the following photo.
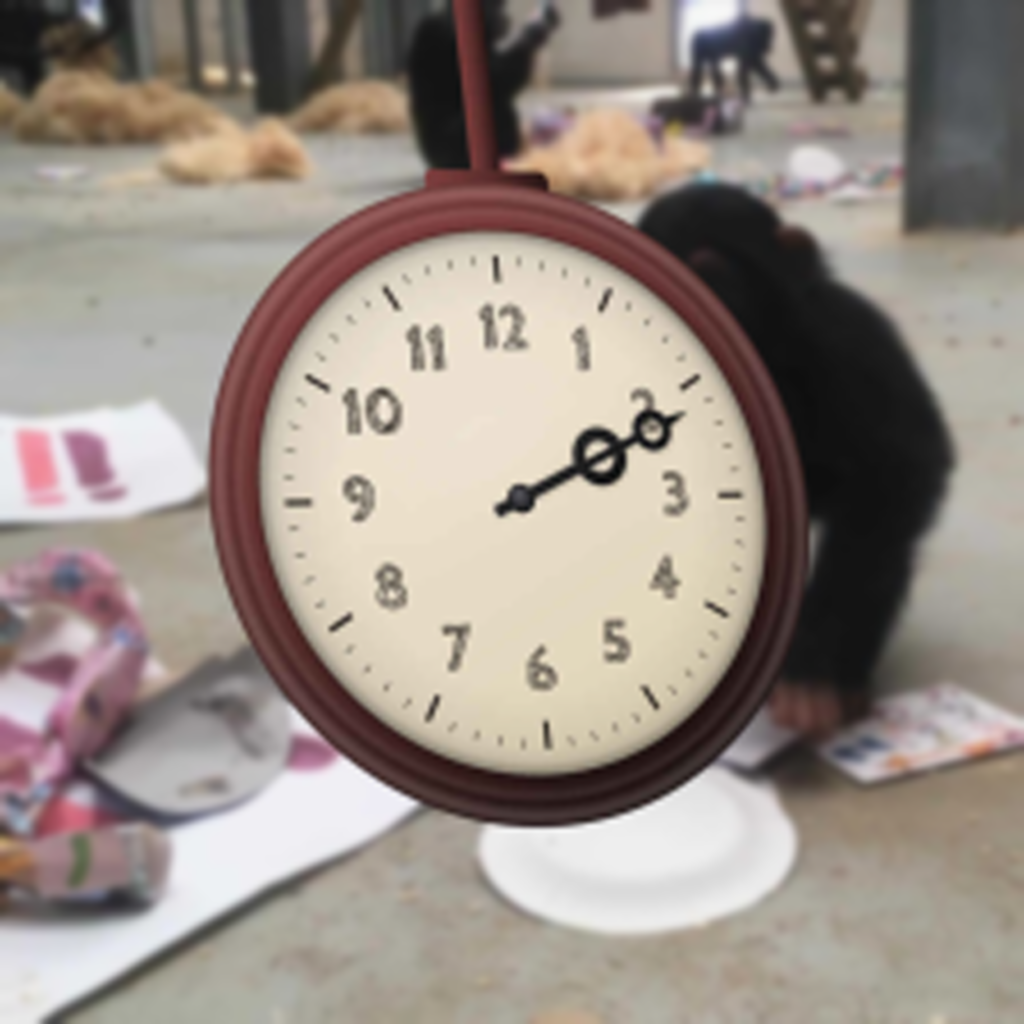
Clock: 2:11
